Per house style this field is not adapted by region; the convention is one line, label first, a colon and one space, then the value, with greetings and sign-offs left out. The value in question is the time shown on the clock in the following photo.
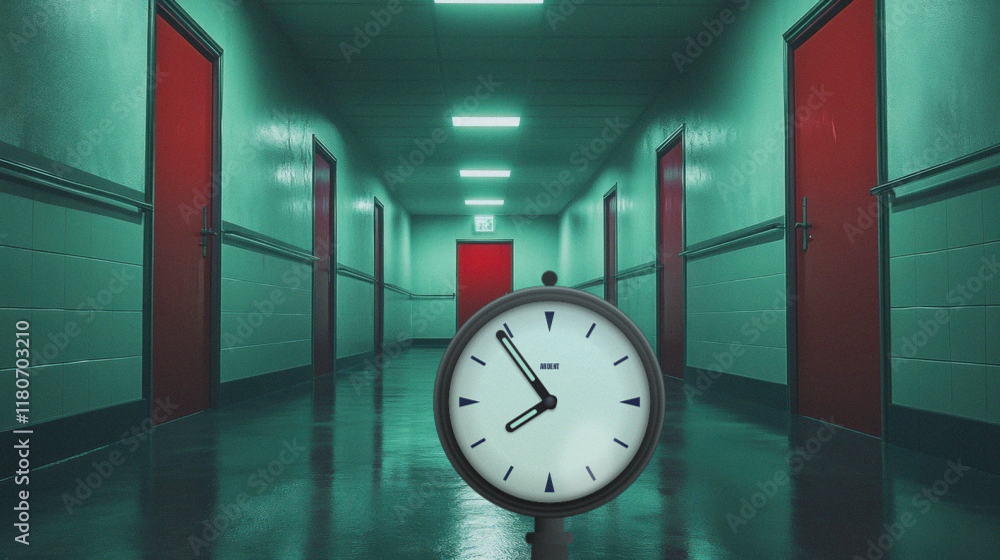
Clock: 7:54
